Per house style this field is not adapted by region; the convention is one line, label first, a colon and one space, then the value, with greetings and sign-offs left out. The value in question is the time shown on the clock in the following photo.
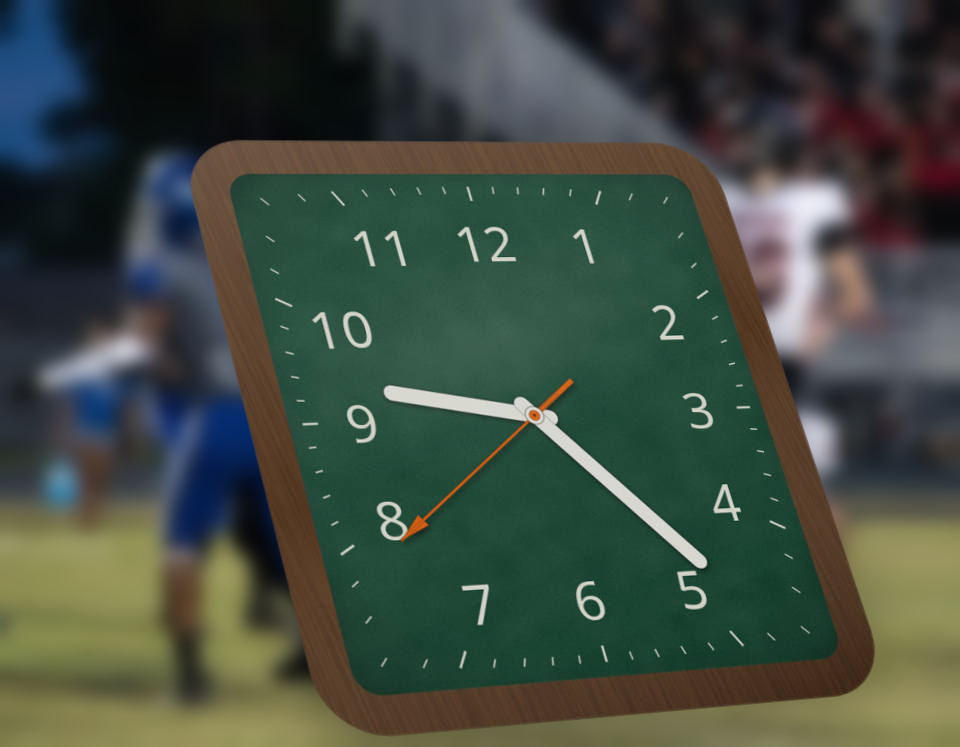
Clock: 9:23:39
